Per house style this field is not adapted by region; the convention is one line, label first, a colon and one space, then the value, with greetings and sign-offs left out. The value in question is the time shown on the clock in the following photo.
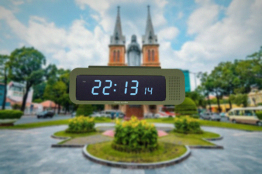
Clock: 22:13:14
